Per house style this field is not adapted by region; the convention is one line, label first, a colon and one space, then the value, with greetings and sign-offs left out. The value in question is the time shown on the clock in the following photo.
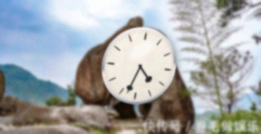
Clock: 4:33
